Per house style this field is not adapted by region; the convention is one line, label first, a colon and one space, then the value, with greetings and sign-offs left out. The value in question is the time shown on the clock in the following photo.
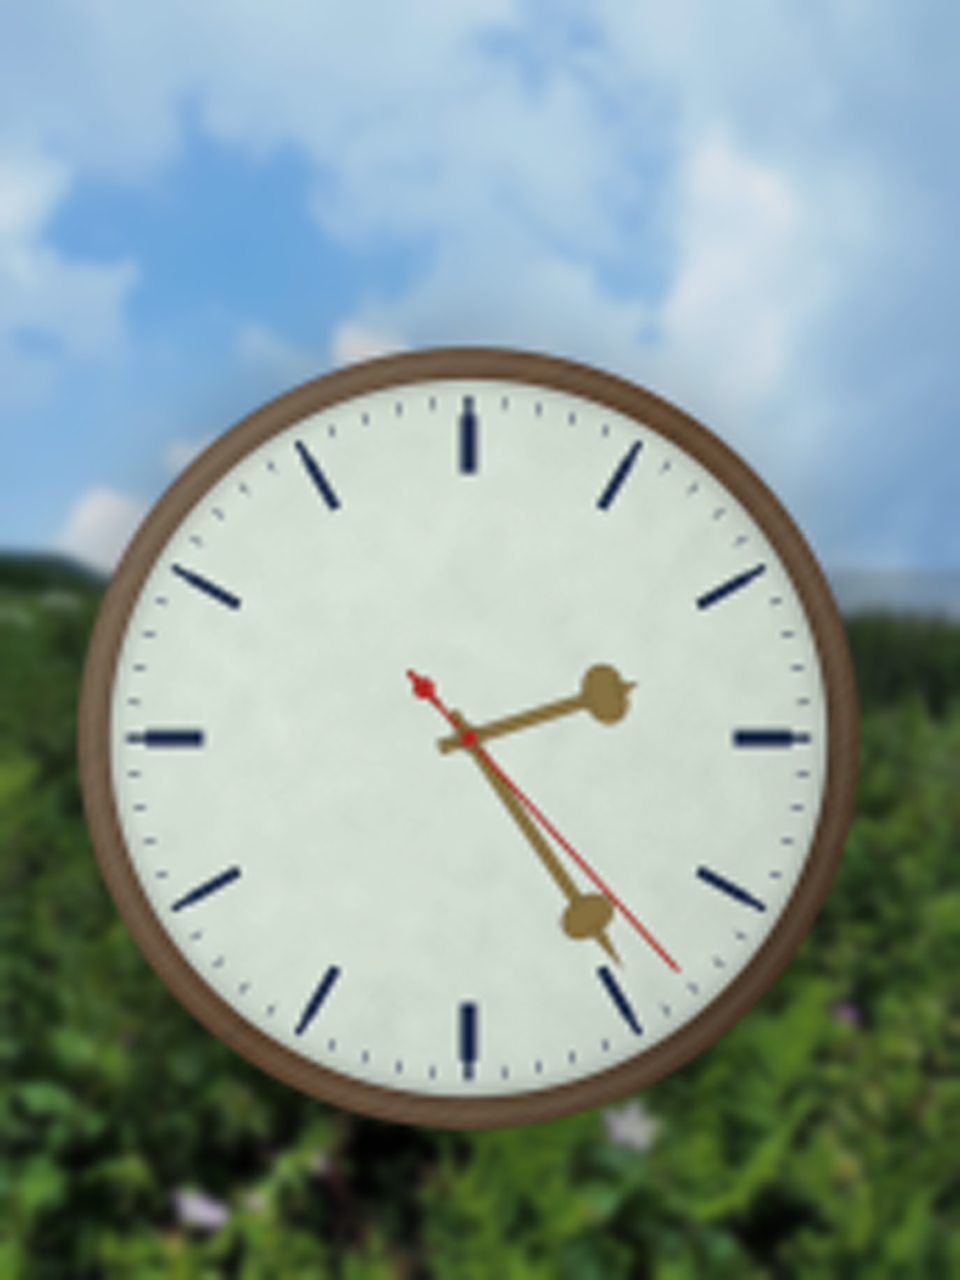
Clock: 2:24:23
